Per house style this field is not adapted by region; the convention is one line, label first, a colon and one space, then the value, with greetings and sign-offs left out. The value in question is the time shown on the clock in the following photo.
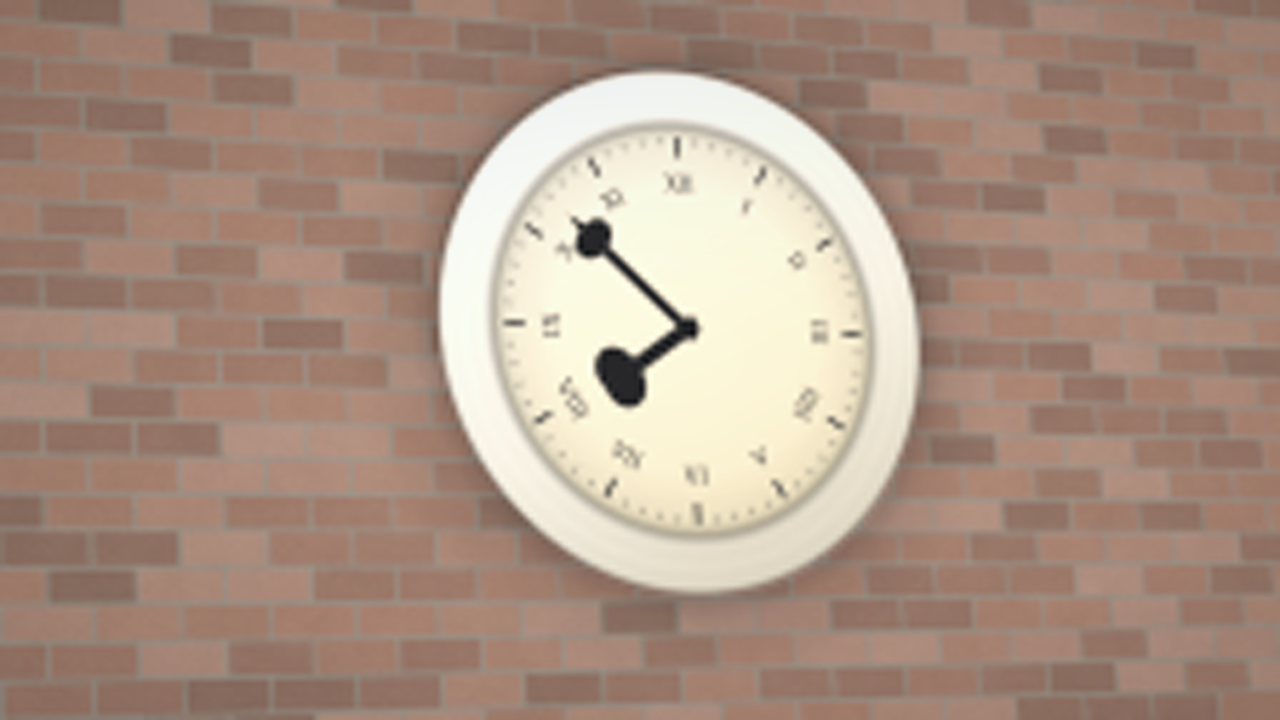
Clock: 7:52
